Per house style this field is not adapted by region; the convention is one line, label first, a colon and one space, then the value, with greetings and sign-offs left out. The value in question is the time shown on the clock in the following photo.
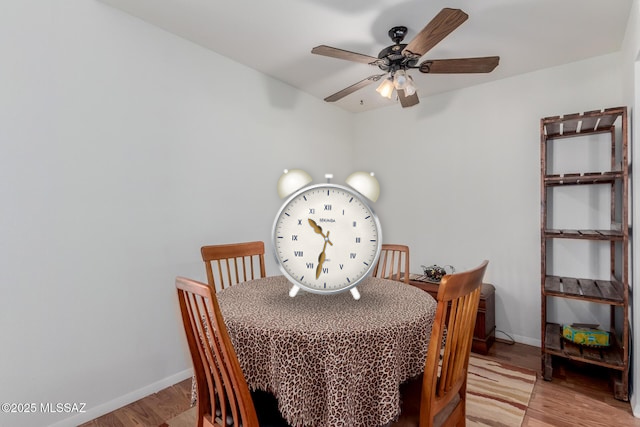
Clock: 10:32
